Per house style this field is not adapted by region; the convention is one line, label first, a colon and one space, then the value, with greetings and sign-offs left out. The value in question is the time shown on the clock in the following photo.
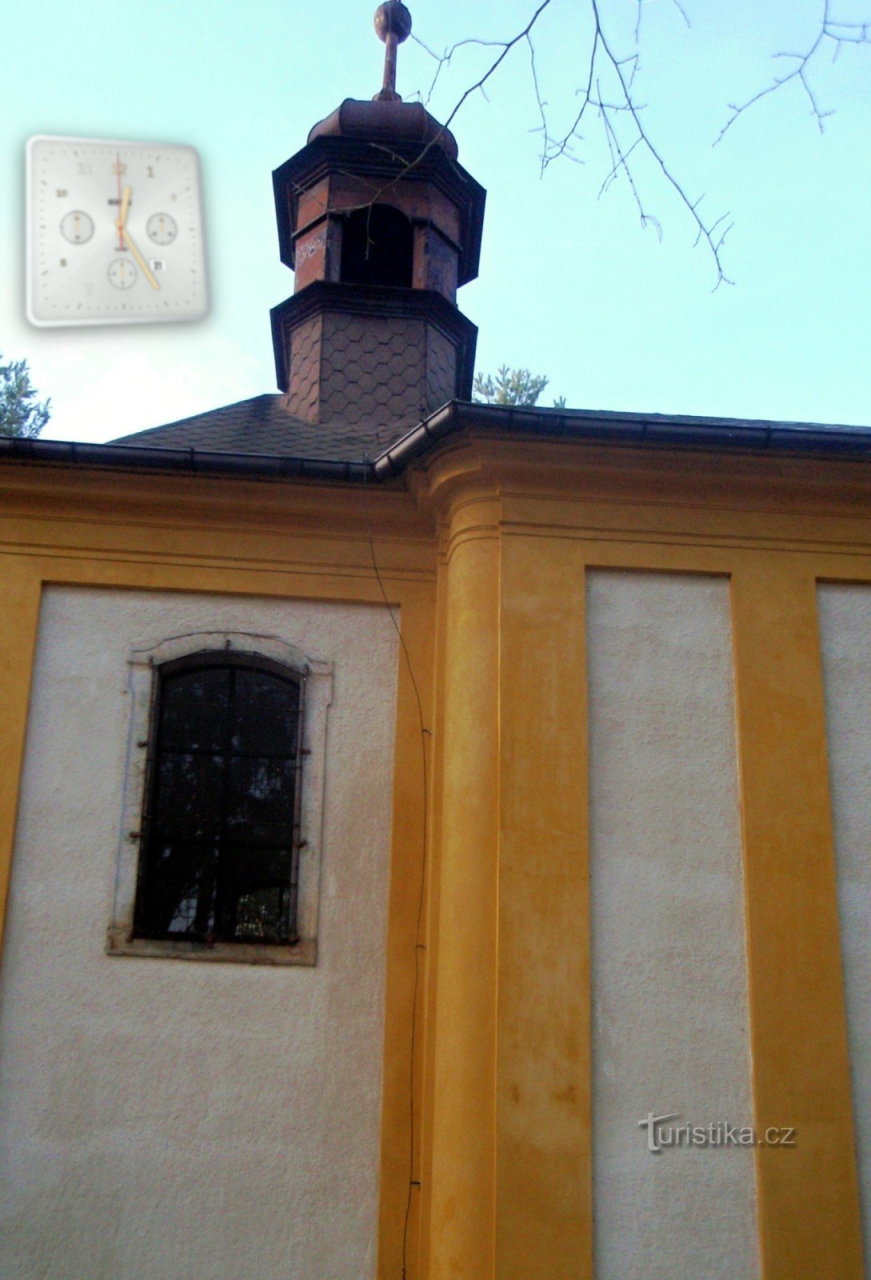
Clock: 12:25
